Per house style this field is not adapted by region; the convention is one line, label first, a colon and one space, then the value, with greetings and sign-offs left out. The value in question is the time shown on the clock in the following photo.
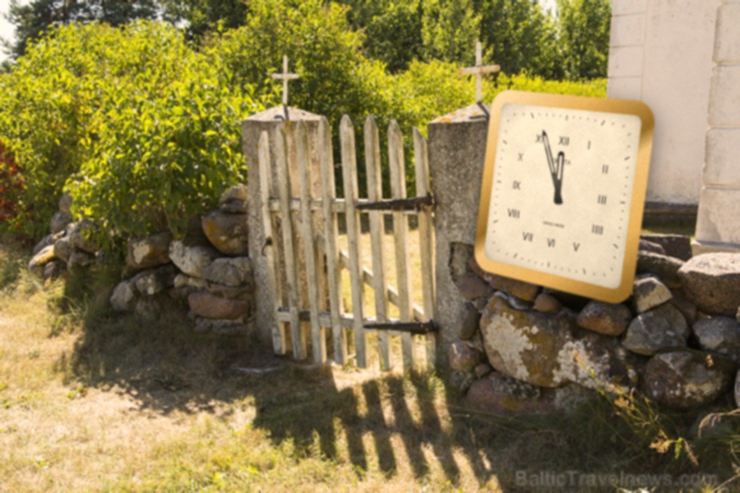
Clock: 11:56
